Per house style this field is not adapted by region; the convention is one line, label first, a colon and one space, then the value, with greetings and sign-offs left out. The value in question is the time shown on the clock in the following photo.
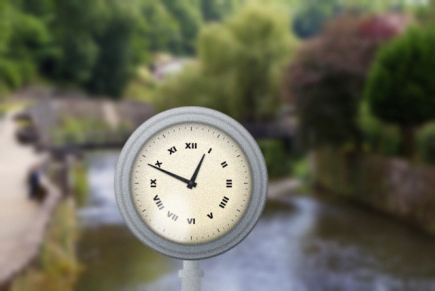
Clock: 12:49
